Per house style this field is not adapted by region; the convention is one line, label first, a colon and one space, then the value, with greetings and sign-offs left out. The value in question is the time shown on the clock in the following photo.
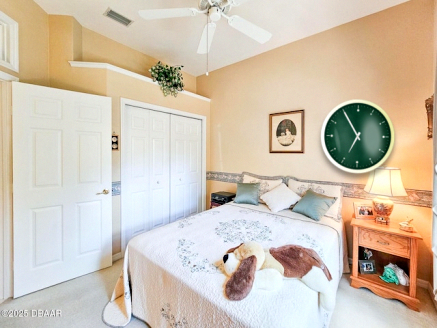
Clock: 6:55
